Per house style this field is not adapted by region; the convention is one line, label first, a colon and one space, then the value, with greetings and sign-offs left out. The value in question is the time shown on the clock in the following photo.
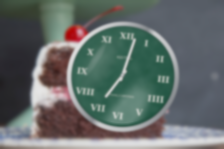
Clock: 7:02
